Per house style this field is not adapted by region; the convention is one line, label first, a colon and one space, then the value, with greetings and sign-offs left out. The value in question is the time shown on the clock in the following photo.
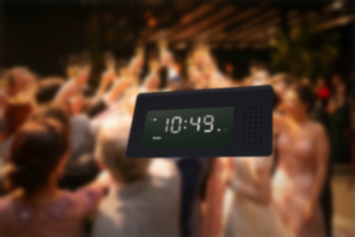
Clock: 10:49
